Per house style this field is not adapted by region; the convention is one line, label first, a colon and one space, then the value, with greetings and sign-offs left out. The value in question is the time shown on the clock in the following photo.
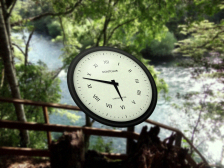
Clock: 5:48
